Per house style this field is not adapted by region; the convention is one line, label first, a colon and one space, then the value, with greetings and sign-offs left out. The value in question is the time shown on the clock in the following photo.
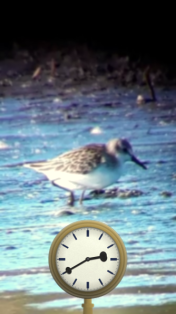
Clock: 2:40
